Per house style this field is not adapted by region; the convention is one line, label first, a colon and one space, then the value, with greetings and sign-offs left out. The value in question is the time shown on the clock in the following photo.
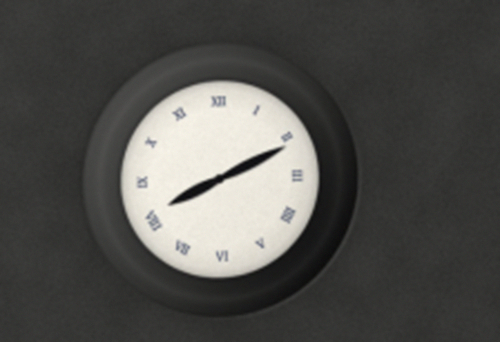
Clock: 8:11
